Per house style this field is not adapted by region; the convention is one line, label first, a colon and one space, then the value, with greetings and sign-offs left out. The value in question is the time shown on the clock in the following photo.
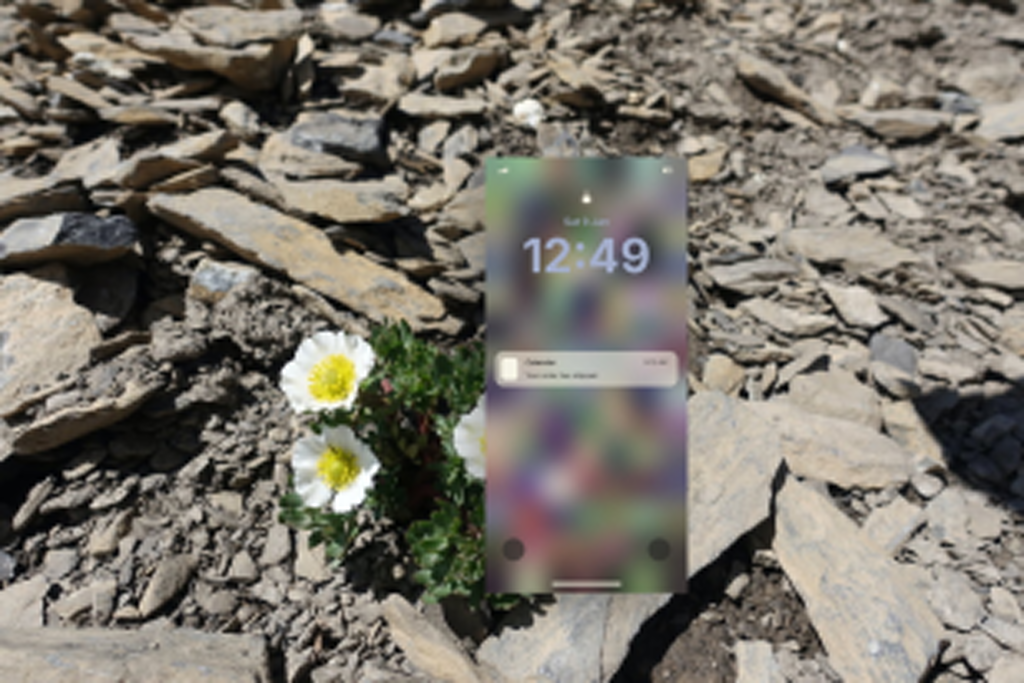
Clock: 12:49
